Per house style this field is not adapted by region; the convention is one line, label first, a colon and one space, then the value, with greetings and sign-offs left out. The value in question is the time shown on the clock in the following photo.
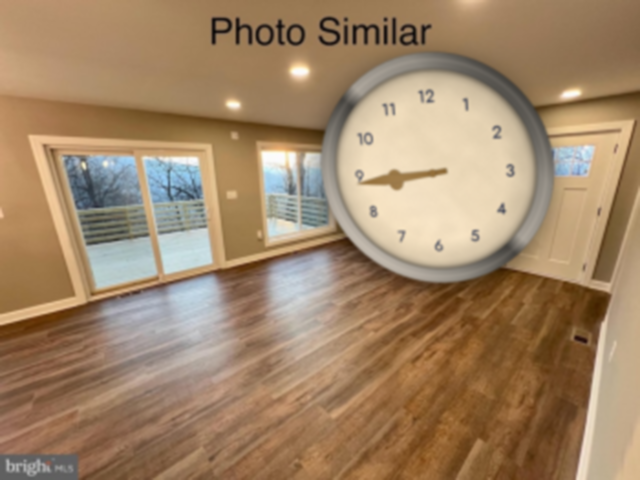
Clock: 8:44
